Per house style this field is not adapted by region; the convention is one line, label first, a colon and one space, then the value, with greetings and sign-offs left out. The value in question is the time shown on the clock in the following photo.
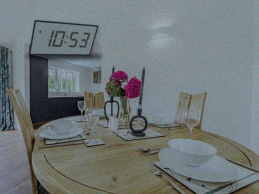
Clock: 10:53
